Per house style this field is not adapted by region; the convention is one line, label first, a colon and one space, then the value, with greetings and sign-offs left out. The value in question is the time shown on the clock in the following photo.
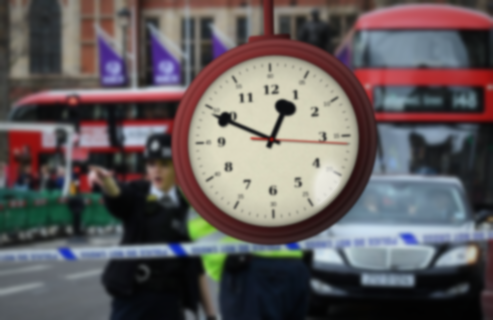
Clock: 12:49:16
